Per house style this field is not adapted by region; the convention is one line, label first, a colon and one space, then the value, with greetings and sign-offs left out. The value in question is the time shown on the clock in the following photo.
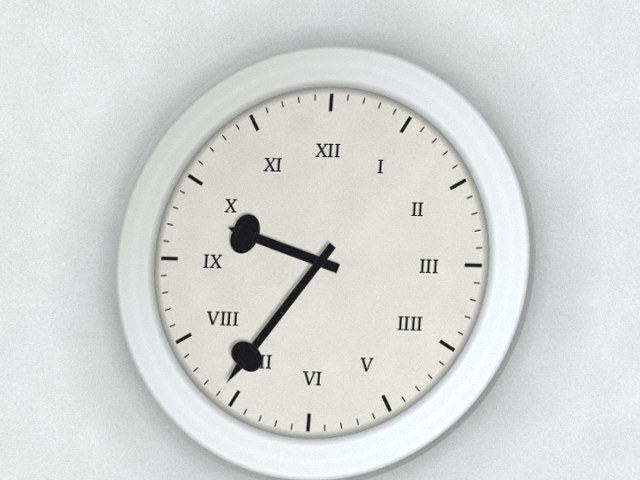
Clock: 9:36
